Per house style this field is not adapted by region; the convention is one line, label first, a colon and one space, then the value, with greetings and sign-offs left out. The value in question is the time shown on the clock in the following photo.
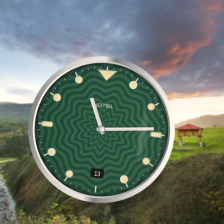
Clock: 11:14
